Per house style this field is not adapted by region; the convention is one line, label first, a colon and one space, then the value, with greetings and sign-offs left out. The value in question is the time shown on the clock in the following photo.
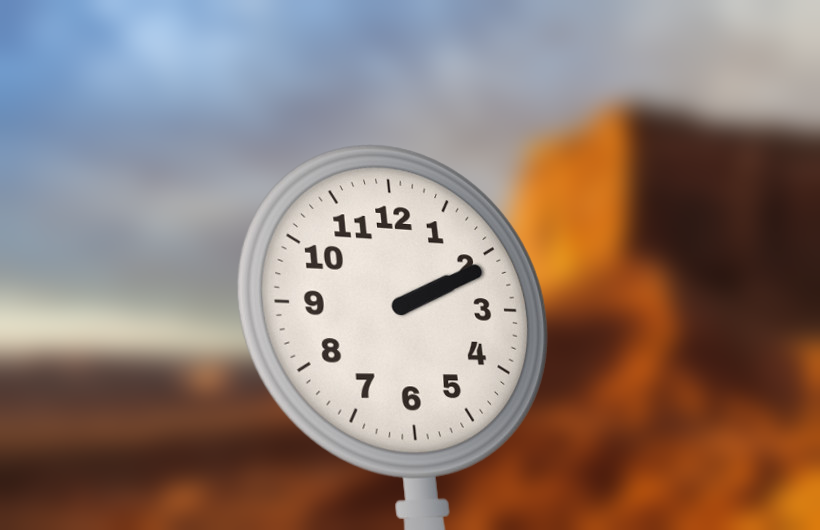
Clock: 2:11
